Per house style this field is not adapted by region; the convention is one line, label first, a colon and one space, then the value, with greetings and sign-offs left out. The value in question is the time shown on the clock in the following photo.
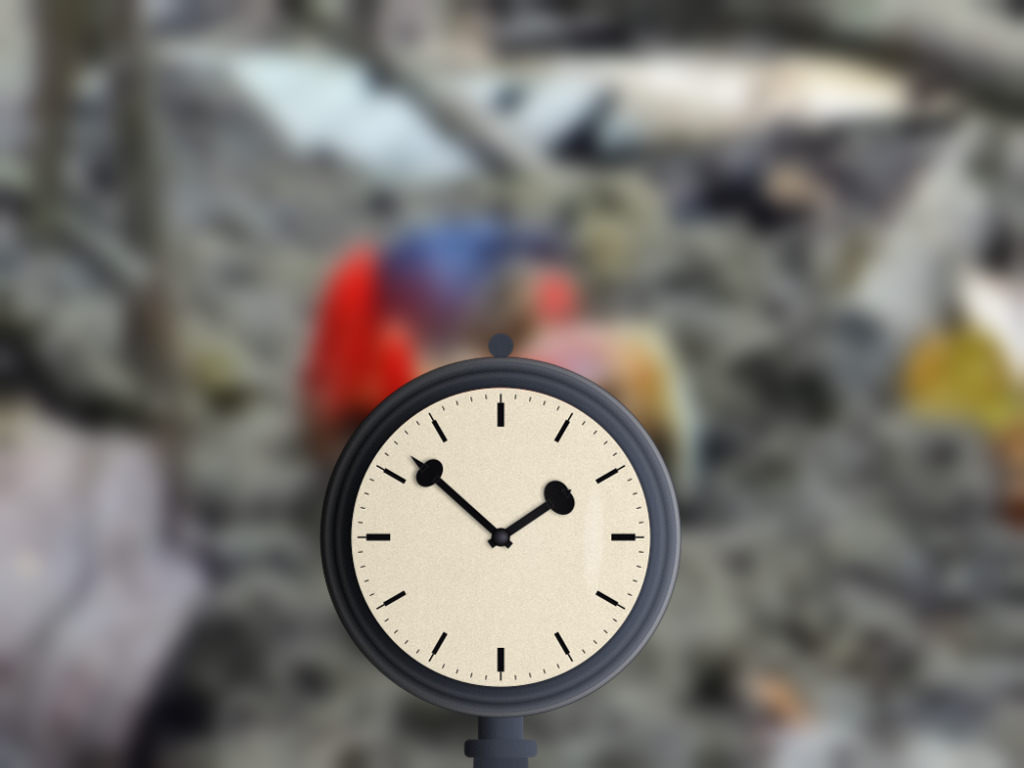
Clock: 1:52
